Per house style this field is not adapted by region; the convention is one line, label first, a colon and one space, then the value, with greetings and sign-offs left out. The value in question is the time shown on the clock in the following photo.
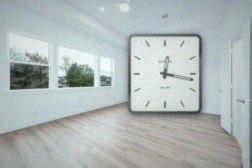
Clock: 12:17
